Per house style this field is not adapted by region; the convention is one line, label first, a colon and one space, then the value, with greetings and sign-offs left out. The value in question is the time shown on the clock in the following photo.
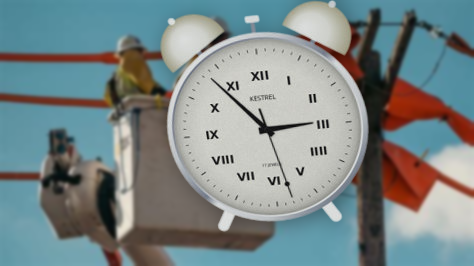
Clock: 2:53:28
